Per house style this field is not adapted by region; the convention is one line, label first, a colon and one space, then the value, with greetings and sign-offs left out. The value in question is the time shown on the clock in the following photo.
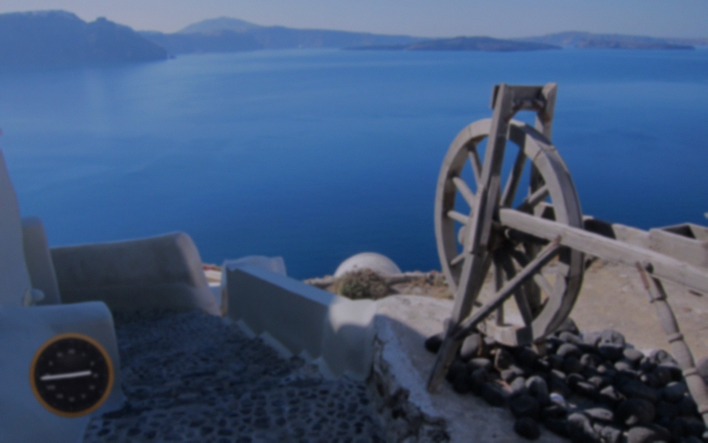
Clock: 2:44
